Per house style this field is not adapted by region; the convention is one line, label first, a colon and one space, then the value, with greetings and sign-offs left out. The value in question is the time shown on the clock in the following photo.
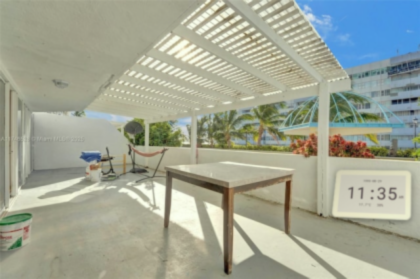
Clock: 11:35
